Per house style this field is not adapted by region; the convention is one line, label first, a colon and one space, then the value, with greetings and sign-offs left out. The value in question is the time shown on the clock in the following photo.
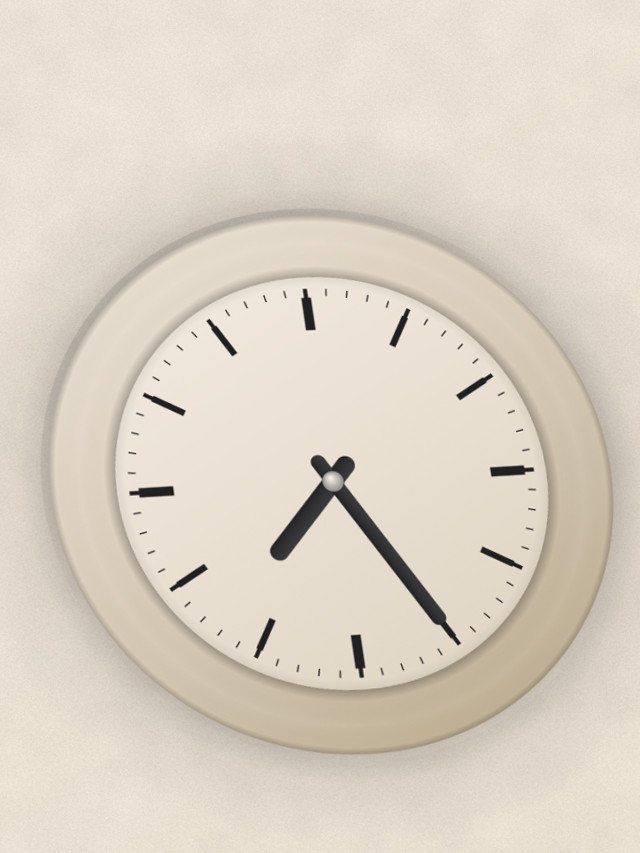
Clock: 7:25
